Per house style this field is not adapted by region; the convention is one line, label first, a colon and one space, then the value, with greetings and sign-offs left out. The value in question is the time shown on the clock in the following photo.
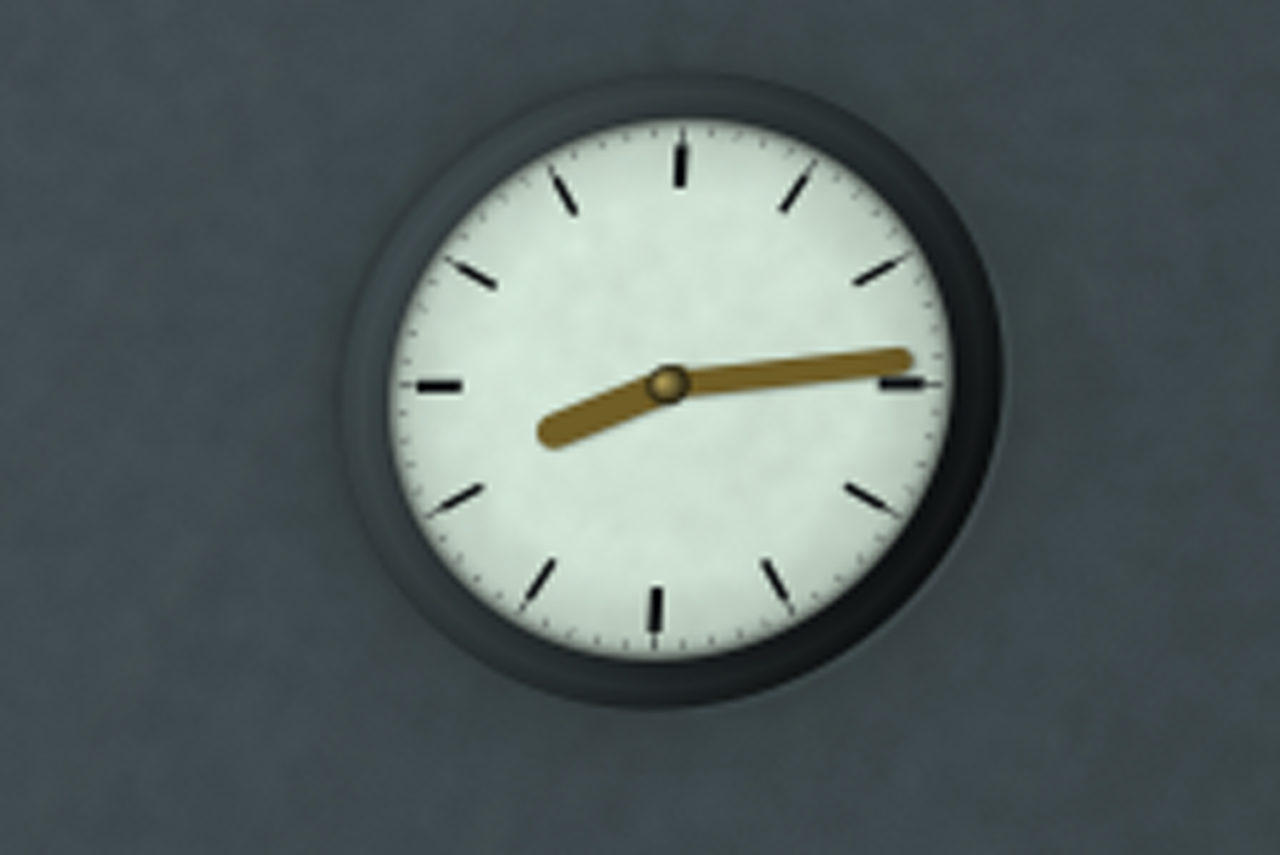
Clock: 8:14
